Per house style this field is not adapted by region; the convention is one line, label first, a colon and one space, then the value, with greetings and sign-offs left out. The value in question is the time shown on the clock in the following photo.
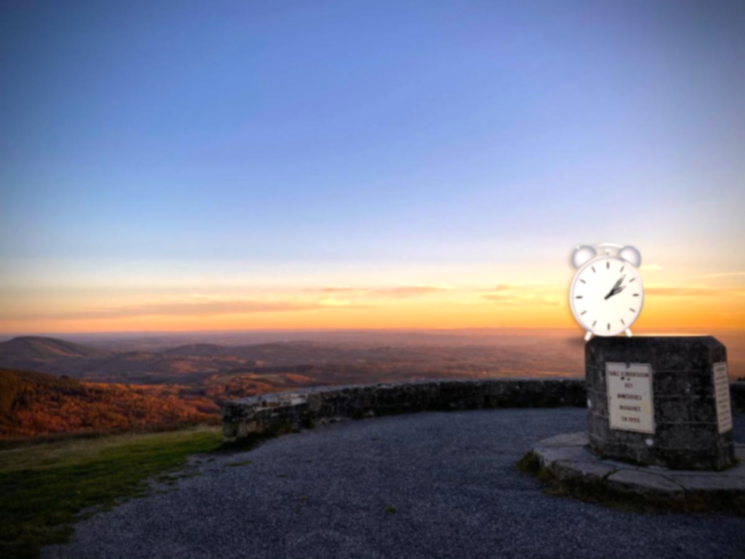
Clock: 2:07
